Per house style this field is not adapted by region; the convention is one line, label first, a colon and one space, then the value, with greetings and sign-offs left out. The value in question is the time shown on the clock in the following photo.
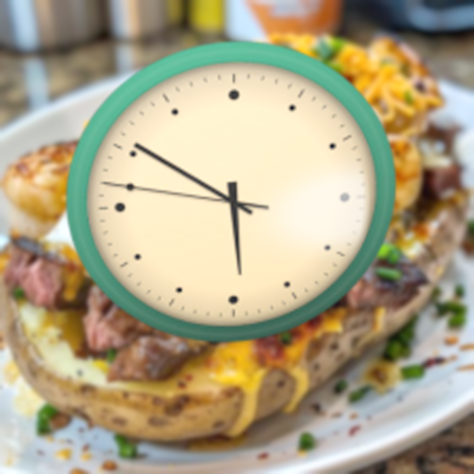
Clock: 5:50:47
